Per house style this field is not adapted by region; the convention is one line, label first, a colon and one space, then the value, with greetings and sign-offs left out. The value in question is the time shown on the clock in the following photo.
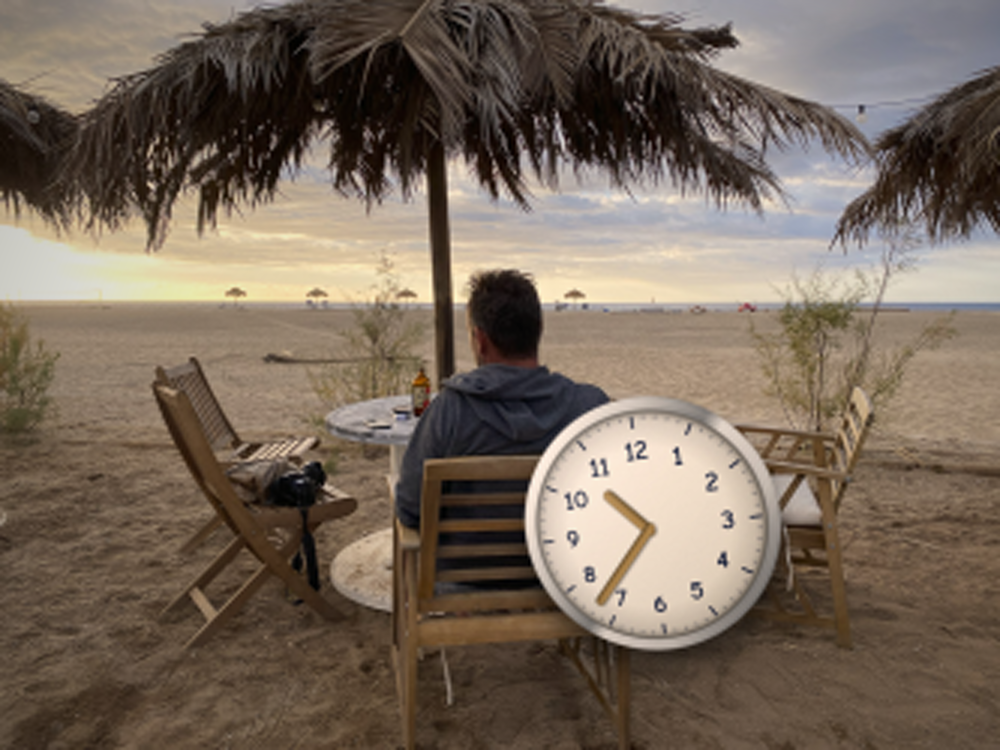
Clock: 10:37
